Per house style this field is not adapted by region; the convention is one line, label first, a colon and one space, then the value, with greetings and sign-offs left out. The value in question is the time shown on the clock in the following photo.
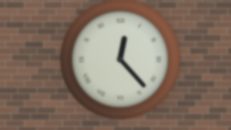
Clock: 12:23
